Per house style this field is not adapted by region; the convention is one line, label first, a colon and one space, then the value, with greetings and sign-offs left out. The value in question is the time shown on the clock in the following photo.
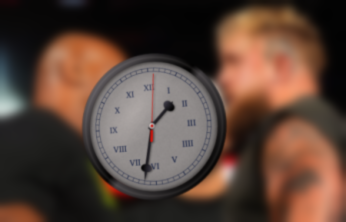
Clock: 1:32:01
